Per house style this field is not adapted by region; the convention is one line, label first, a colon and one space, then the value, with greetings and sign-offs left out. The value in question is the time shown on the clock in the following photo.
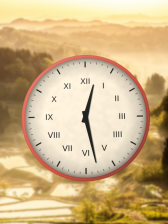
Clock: 12:28
